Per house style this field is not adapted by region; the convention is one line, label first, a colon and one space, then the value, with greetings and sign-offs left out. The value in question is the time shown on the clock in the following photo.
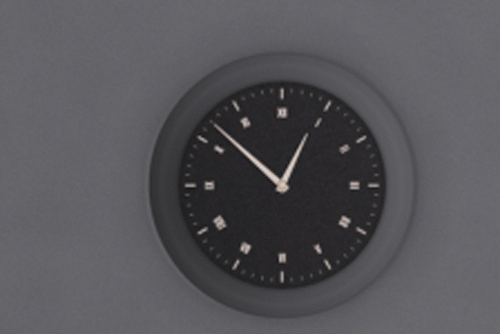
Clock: 12:52
